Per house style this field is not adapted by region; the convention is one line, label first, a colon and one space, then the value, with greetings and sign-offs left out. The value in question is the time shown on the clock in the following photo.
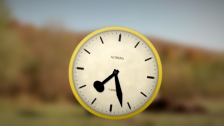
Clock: 7:27
